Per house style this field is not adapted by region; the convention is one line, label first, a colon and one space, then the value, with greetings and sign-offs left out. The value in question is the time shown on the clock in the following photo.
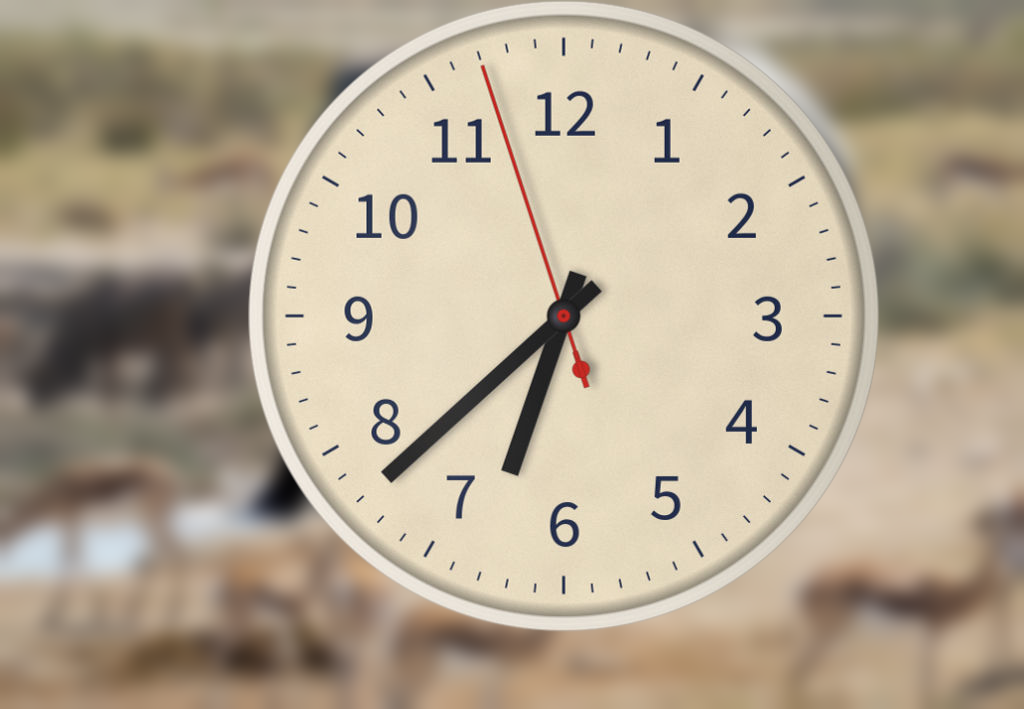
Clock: 6:37:57
